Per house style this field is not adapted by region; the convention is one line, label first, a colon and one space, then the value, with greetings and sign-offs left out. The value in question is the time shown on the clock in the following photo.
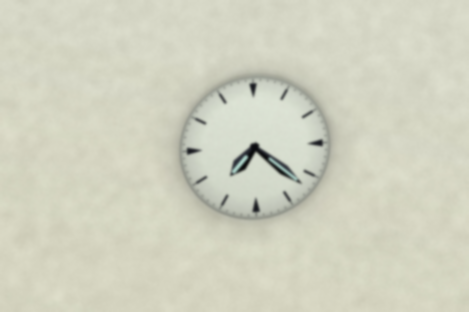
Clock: 7:22
